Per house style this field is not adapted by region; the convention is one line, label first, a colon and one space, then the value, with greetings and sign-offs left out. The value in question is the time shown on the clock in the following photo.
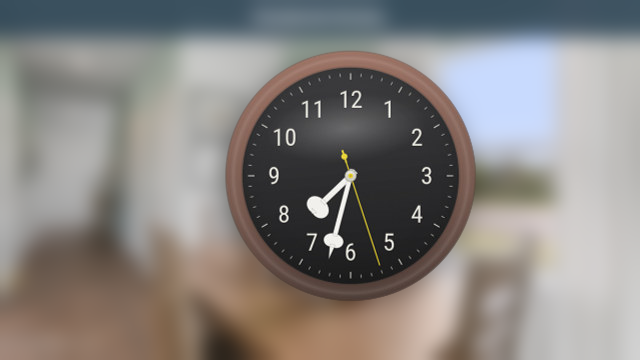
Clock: 7:32:27
